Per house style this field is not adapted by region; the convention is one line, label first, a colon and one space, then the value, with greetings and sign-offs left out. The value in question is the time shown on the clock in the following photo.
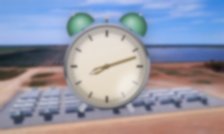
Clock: 8:12
